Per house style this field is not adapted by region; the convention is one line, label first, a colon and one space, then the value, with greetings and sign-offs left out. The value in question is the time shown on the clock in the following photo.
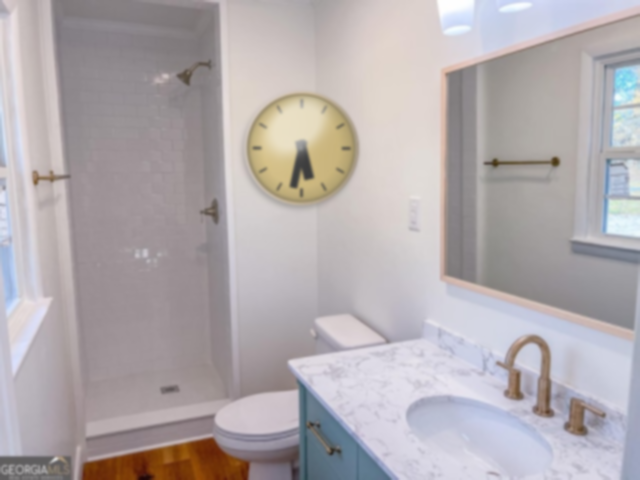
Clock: 5:32
